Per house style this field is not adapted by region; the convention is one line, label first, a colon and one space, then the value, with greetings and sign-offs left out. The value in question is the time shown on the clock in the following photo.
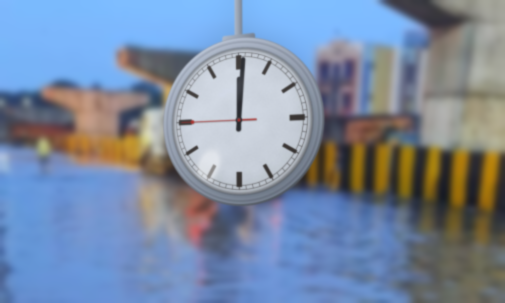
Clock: 12:00:45
